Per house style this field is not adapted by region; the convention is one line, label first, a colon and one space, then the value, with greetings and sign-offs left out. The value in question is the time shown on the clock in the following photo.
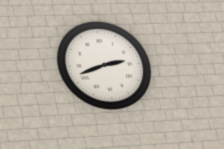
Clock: 2:42
